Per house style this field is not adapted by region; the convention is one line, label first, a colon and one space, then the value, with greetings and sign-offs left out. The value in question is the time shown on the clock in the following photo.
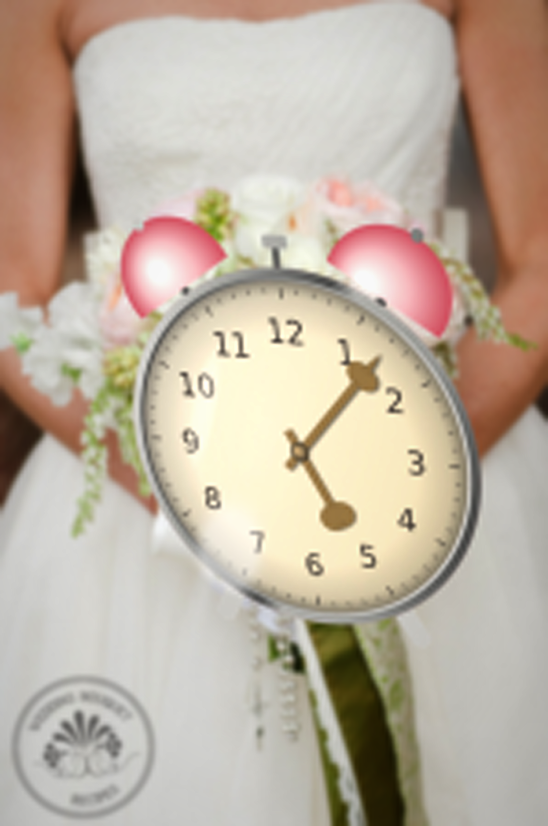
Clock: 5:07
